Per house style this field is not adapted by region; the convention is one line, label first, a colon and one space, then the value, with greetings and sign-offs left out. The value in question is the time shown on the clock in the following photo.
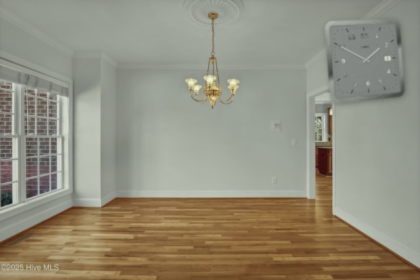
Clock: 1:50
